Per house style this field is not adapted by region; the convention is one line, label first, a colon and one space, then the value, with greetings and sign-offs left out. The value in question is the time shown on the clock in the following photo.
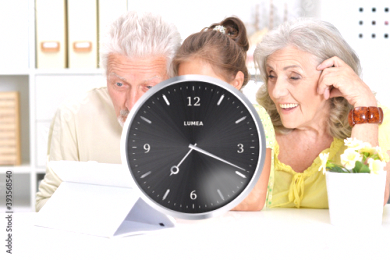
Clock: 7:19
